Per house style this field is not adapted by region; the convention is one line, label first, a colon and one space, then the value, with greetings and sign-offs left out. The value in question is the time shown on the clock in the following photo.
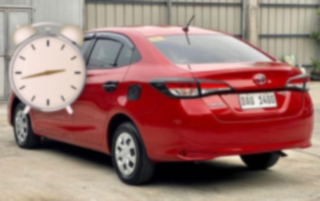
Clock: 2:43
